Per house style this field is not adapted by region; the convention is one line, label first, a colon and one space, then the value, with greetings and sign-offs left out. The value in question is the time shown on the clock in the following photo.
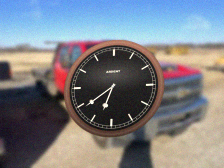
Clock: 6:39
